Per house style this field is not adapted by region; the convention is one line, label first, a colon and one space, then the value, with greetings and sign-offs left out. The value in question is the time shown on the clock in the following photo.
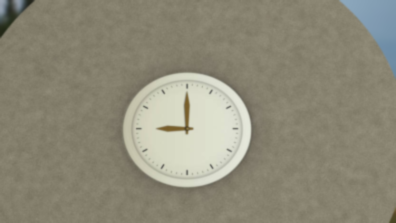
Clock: 9:00
